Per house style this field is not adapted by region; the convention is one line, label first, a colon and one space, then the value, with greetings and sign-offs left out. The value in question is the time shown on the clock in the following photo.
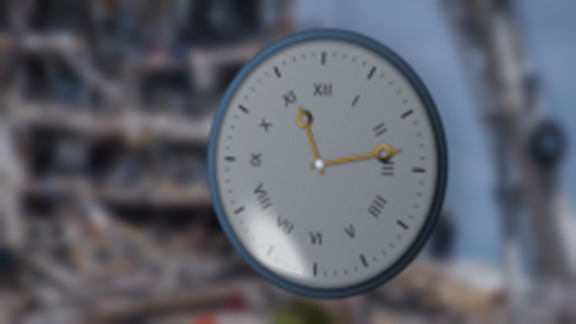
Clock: 11:13
